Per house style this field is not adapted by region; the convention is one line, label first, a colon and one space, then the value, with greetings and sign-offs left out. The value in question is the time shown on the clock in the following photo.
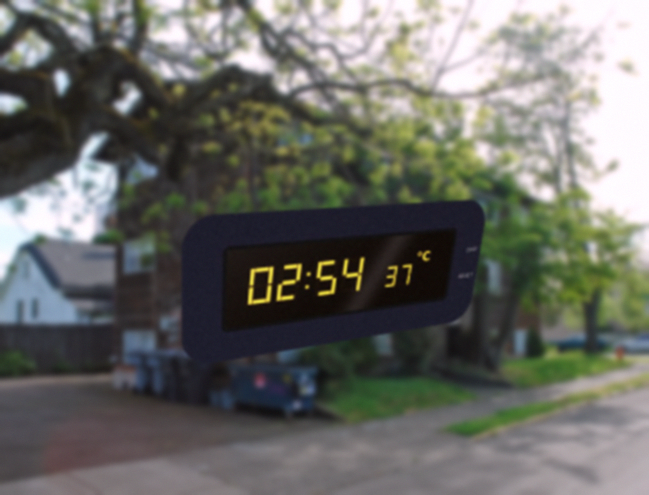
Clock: 2:54
